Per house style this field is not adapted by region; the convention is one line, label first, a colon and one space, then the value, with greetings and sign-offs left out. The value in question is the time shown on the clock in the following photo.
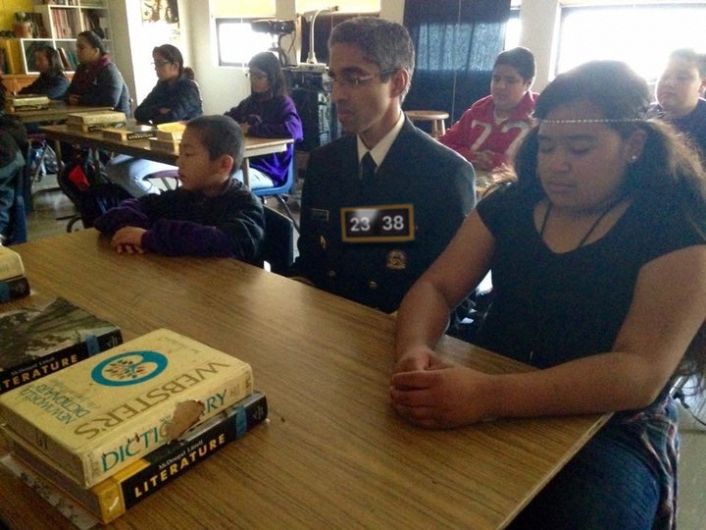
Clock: 23:38
